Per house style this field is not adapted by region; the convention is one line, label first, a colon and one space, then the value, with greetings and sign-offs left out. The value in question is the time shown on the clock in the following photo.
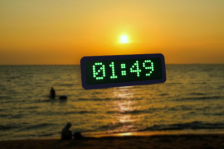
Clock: 1:49
